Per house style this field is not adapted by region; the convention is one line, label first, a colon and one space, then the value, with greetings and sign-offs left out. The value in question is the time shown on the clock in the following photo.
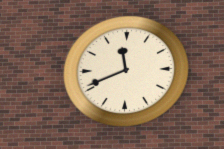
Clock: 11:41
